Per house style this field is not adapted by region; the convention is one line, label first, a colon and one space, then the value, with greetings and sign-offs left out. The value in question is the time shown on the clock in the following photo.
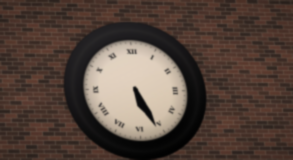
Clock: 5:26
